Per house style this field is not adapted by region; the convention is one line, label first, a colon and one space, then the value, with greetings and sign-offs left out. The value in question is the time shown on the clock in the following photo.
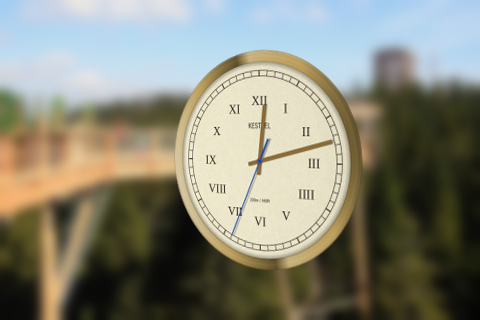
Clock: 12:12:34
